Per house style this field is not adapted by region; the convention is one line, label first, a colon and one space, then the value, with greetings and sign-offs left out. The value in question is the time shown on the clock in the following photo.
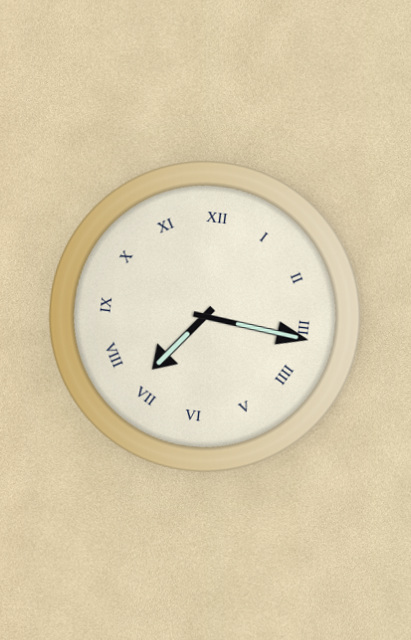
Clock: 7:16
